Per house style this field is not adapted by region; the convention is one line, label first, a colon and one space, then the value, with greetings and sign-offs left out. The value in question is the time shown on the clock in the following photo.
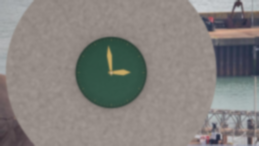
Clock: 2:59
